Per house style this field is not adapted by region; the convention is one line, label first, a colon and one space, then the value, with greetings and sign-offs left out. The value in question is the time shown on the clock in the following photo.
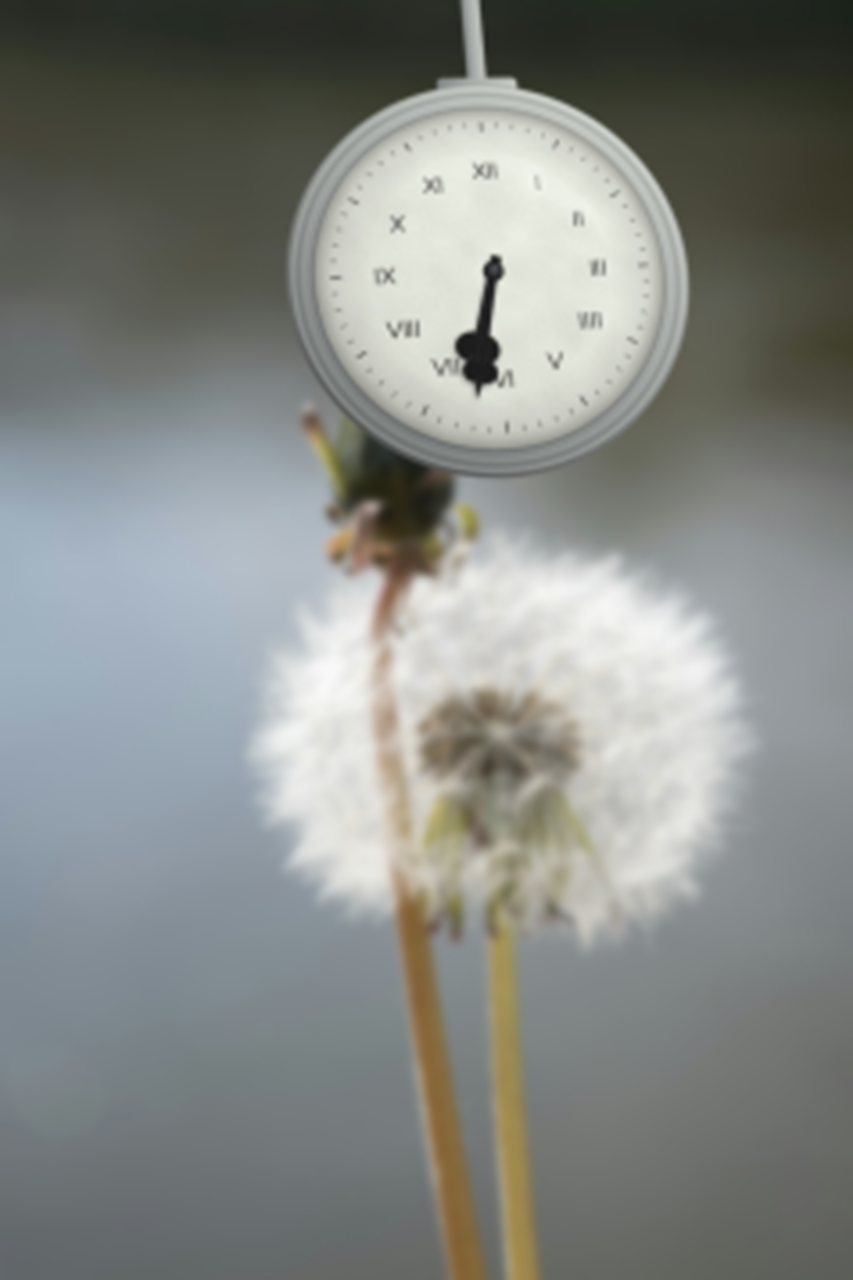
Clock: 6:32
